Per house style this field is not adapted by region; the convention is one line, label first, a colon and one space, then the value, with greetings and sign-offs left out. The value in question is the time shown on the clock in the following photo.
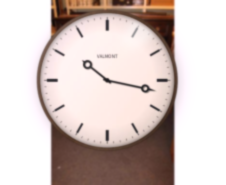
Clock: 10:17
